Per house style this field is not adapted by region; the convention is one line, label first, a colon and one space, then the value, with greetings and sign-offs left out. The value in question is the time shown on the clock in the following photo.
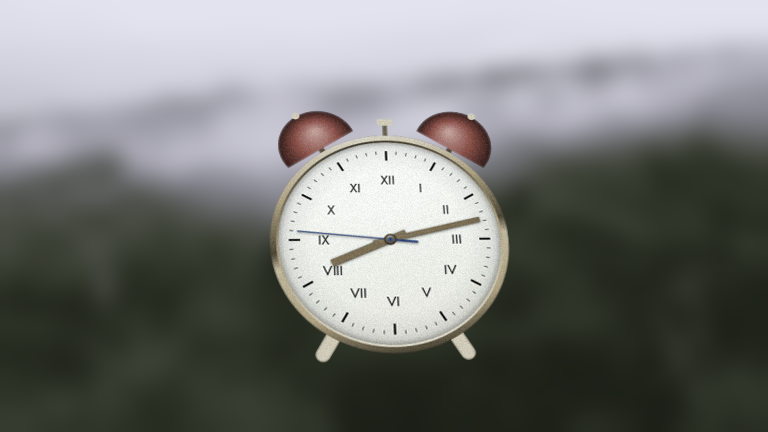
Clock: 8:12:46
